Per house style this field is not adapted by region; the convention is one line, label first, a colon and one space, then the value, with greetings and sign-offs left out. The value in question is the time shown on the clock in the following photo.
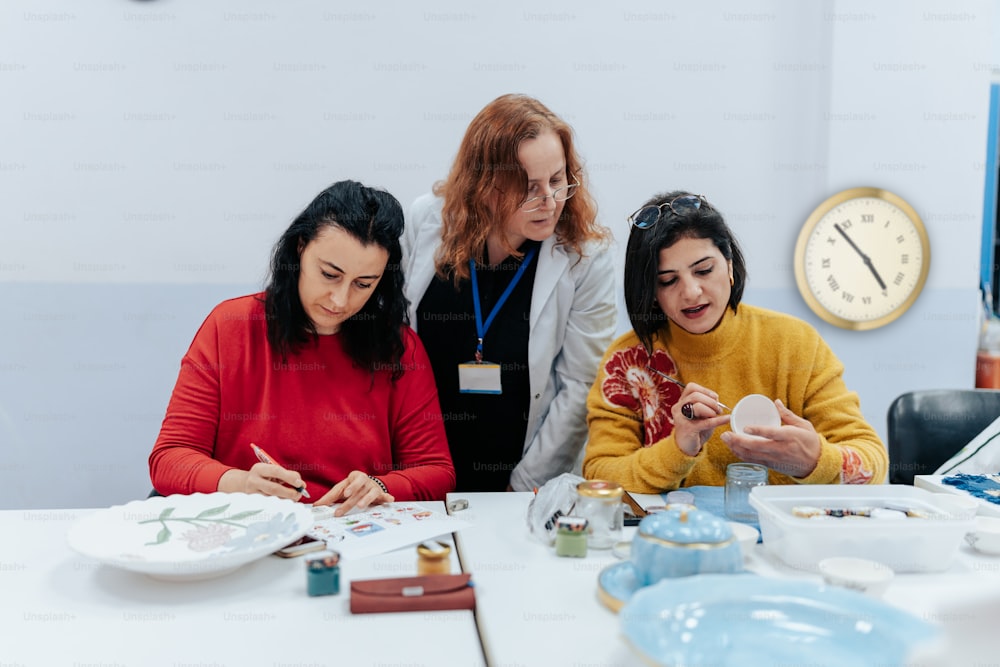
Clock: 4:53
